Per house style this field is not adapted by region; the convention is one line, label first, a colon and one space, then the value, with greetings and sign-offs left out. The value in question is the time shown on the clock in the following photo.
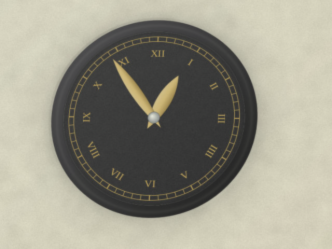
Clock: 12:54
